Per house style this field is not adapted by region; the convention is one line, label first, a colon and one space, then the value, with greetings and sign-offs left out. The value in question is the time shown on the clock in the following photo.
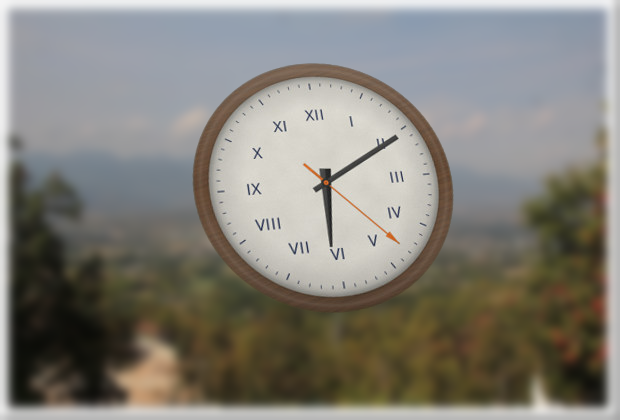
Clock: 6:10:23
